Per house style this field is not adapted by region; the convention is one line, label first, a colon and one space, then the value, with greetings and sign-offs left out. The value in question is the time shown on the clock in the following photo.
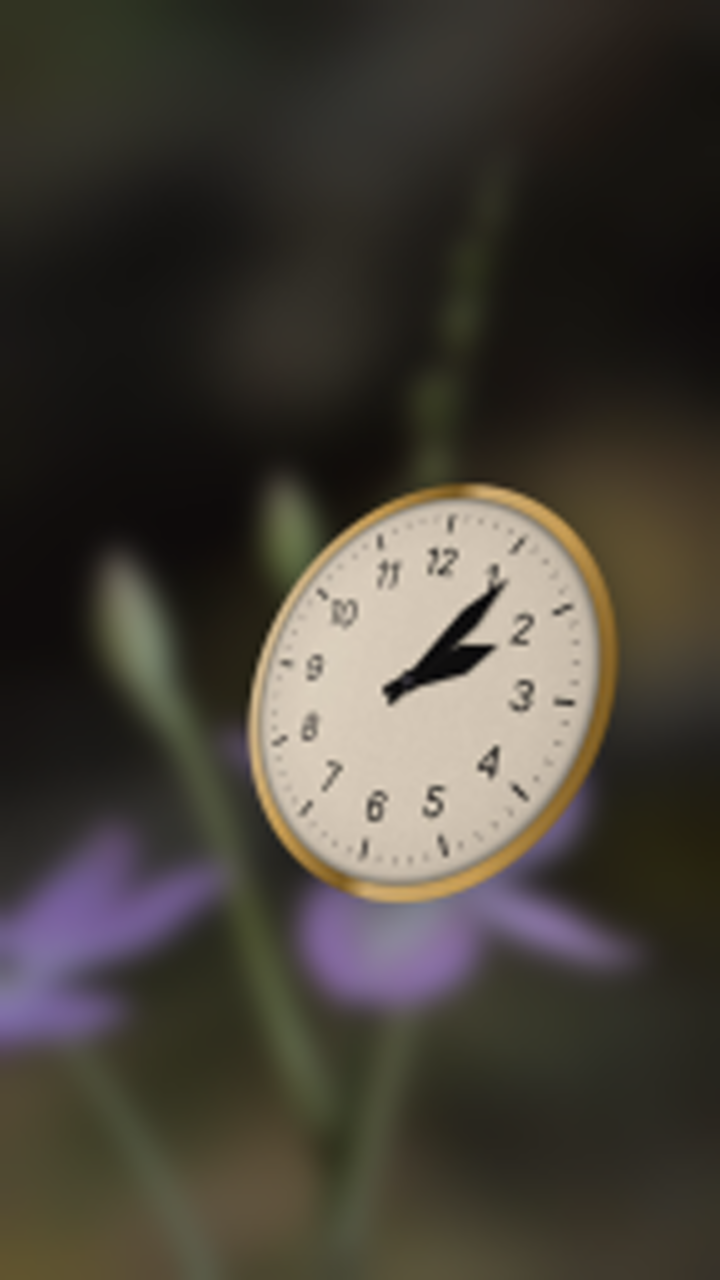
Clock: 2:06
